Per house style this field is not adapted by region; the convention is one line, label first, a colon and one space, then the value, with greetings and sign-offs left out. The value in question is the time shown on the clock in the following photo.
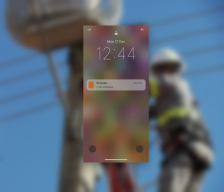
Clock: 12:44
